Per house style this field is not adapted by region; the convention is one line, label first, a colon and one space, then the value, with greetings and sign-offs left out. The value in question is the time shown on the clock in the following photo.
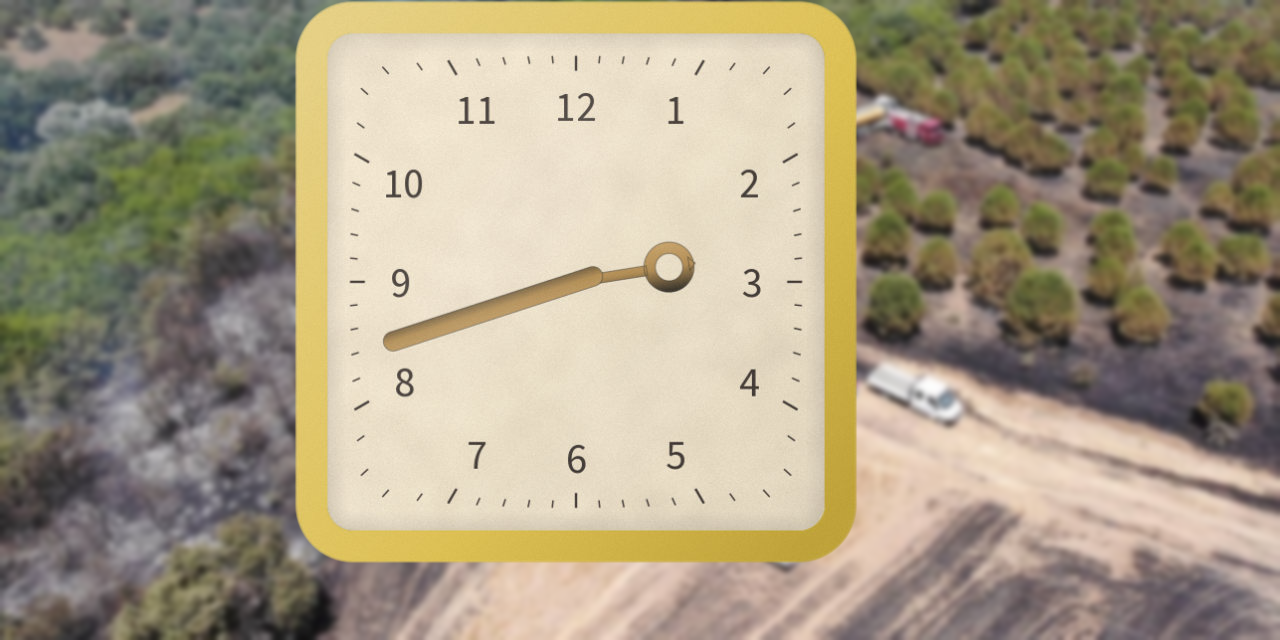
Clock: 2:42
